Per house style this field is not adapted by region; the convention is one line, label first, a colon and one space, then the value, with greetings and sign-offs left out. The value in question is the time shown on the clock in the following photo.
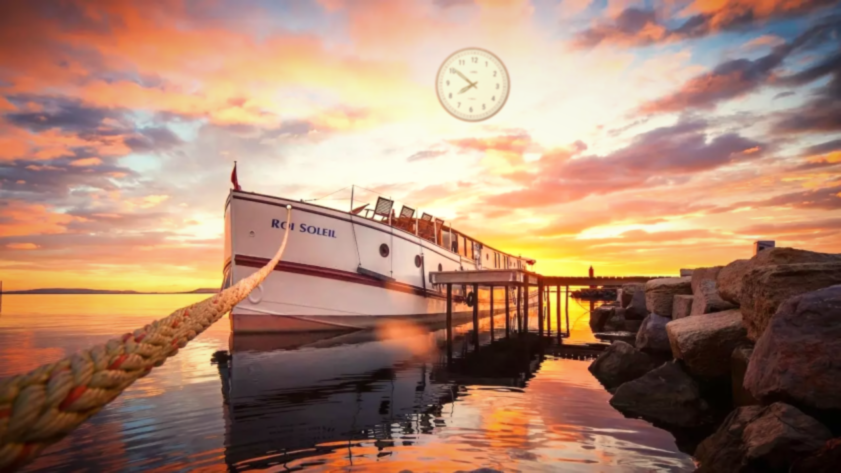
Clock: 7:51
